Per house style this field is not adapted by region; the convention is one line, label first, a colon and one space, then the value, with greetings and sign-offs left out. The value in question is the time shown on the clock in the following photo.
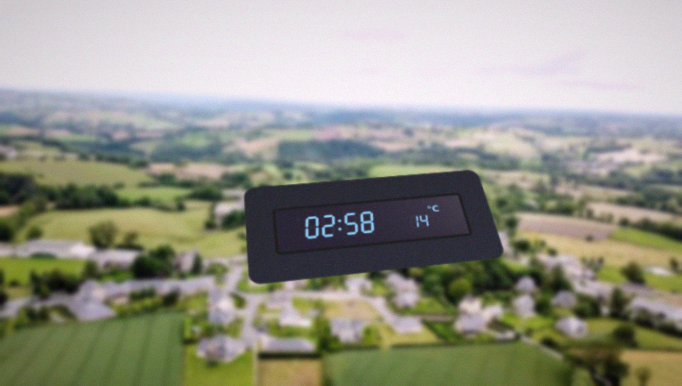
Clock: 2:58
